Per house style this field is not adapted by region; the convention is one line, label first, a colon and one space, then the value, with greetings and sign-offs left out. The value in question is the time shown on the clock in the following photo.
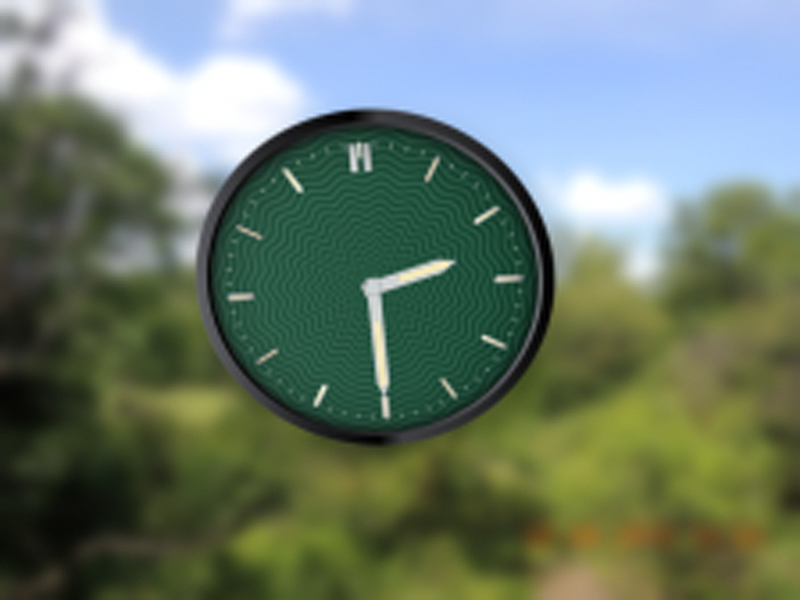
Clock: 2:30
